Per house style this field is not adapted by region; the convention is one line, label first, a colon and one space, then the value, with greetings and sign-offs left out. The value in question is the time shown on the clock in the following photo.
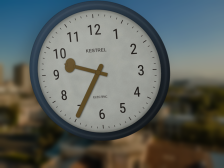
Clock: 9:35
